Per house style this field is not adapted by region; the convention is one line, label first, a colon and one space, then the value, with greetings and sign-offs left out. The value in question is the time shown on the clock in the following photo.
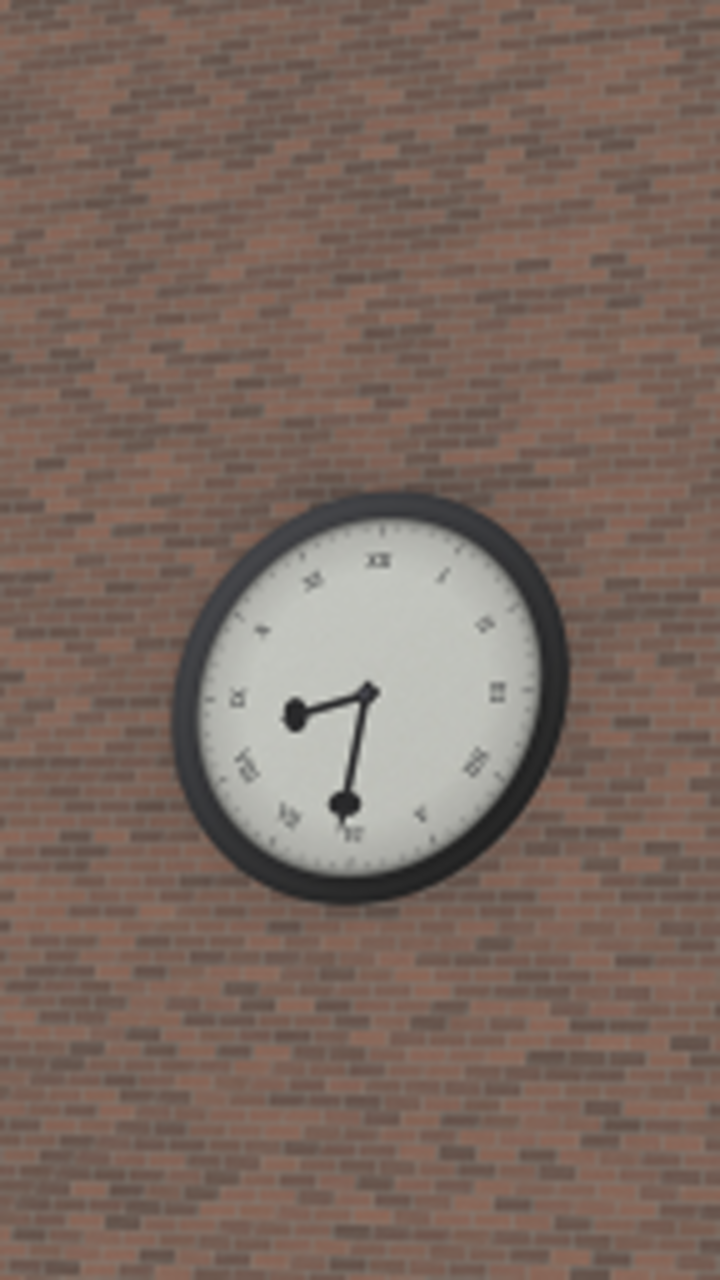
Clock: 8:31
